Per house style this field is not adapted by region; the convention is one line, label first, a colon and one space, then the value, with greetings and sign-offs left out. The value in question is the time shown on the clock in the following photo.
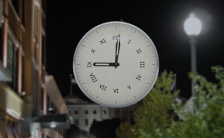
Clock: 9:01
